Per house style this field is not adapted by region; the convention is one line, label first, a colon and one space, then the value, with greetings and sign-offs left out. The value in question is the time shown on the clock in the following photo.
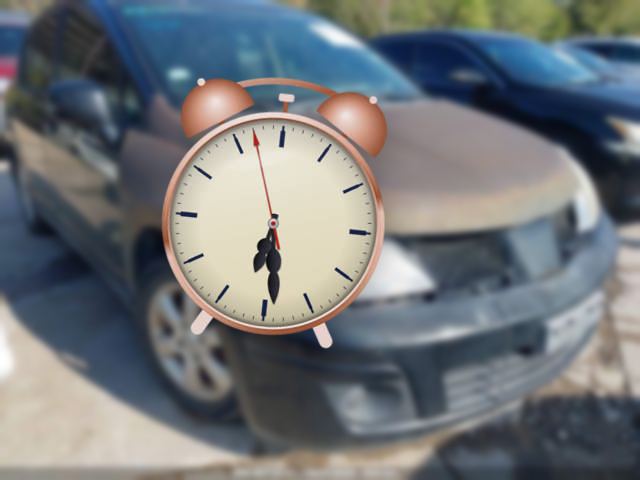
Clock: 6:28:57
